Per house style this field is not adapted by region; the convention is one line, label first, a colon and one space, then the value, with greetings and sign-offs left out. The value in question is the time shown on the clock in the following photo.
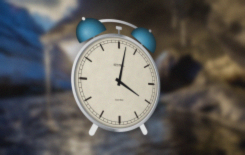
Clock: 4:02
